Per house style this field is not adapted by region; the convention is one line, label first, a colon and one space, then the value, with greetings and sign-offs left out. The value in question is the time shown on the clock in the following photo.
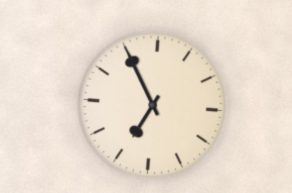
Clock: 6:55
